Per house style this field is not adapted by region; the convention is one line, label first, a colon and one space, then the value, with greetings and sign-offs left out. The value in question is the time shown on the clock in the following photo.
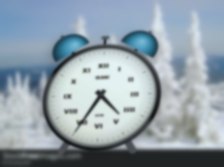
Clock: 4:35
